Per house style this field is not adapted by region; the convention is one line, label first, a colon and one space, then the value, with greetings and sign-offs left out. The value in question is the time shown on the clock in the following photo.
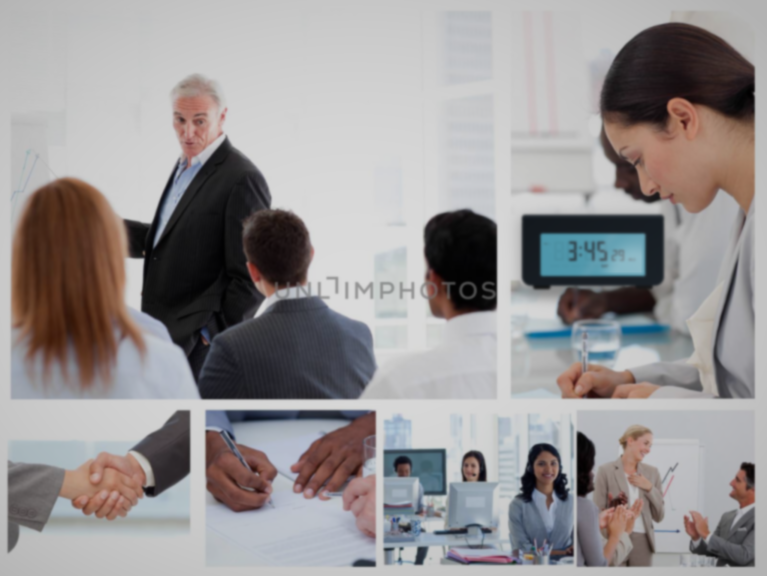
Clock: 3:45
